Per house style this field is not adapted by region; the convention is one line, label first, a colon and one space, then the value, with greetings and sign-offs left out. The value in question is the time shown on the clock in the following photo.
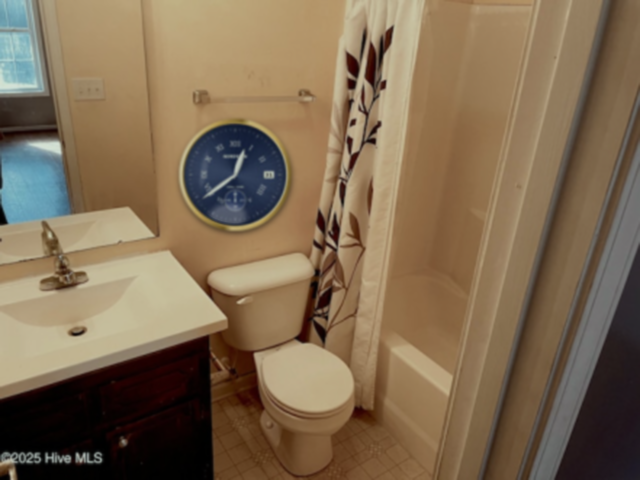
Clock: 12:39
